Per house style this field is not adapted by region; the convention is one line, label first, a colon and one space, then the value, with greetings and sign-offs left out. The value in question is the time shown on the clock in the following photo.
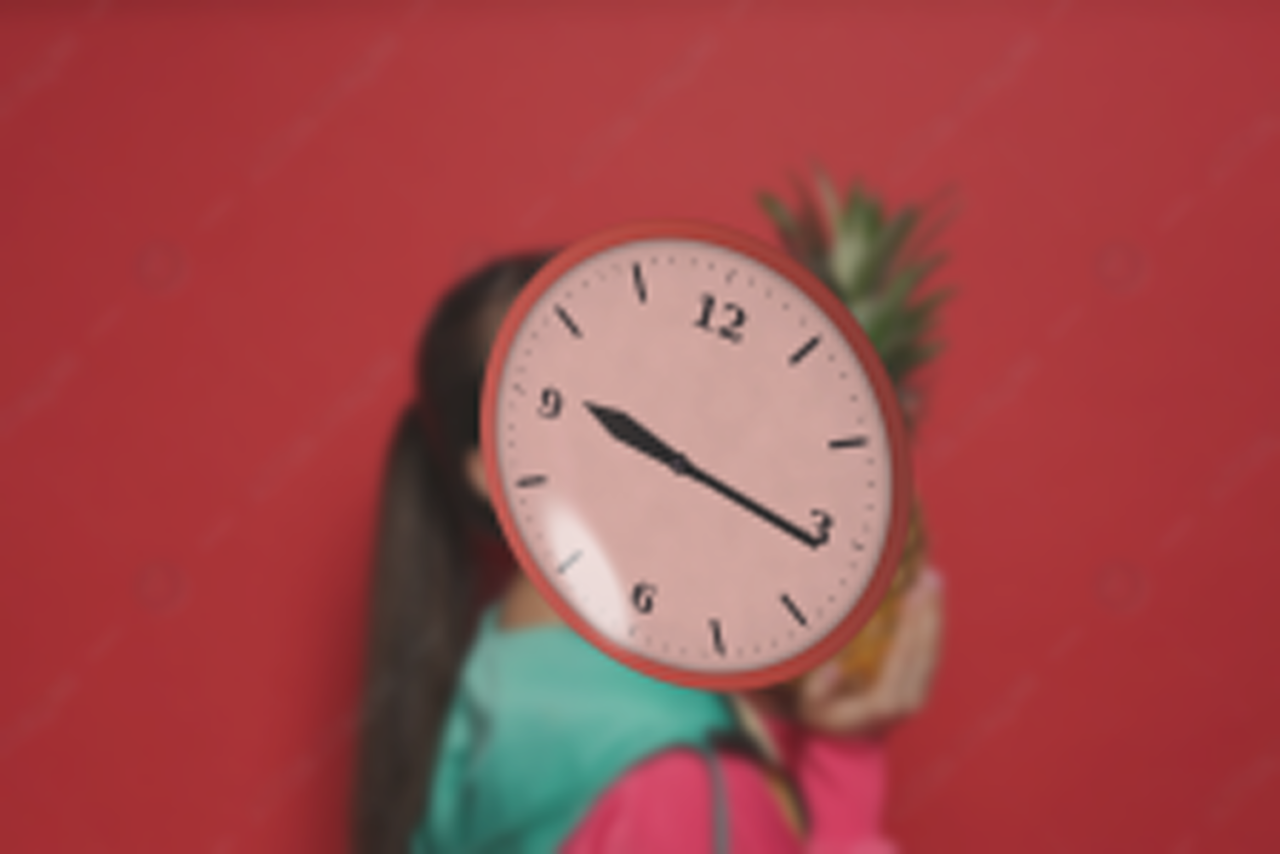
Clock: 9:16
